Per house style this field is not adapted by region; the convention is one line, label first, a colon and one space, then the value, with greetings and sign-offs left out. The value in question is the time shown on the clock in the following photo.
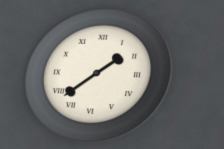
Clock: 1:38
